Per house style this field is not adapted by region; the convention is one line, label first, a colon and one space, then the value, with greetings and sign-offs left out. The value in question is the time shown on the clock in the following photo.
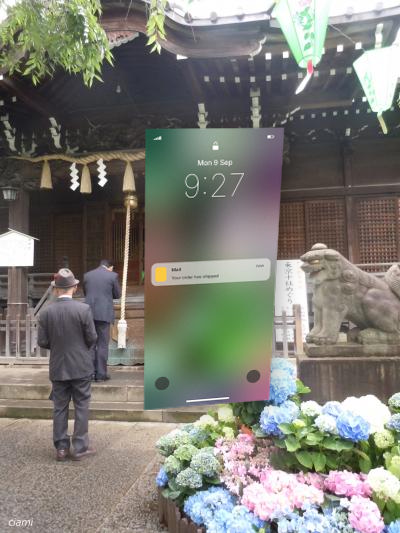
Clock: 9:27
